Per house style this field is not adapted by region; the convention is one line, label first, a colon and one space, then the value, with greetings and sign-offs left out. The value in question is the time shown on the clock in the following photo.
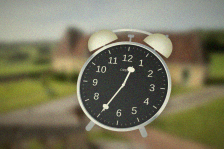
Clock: 12:35
